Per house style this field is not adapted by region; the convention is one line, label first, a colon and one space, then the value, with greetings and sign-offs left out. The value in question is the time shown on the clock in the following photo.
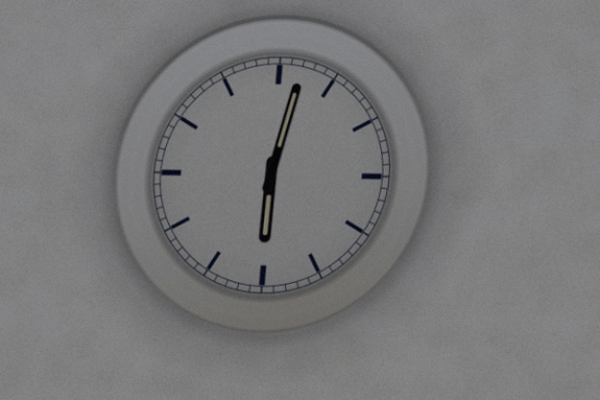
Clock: 6:02
